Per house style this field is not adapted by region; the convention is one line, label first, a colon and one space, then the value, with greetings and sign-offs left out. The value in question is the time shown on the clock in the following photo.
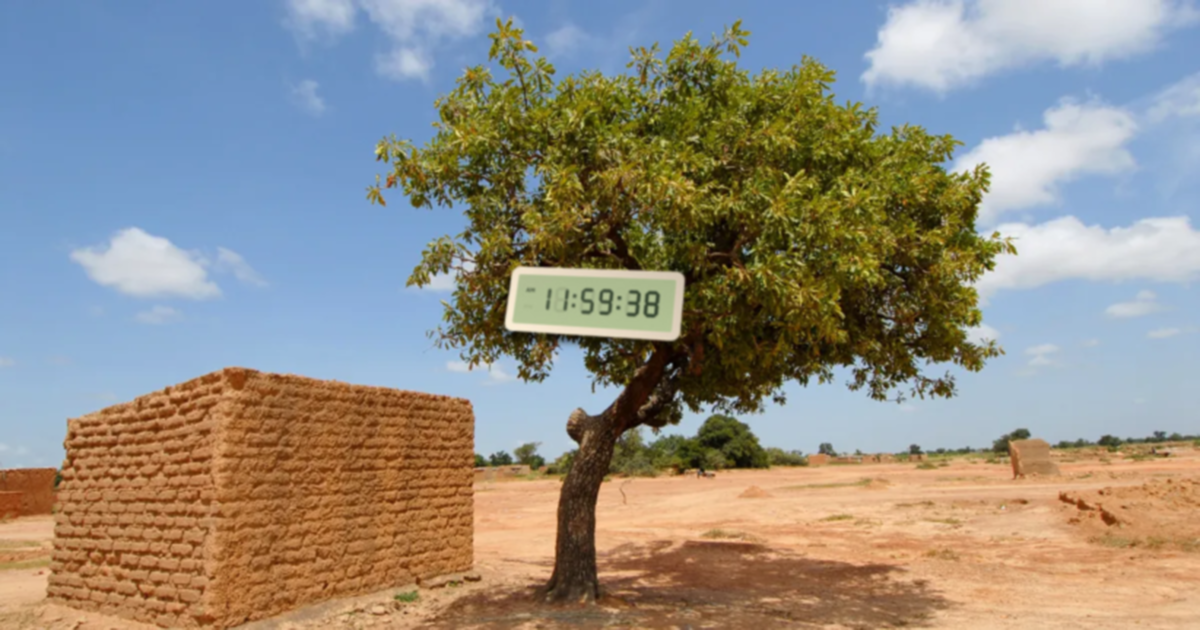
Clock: 11:59:38
